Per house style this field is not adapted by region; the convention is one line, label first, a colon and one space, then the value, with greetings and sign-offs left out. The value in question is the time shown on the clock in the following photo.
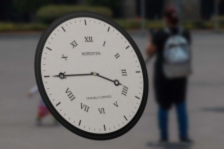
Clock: 3:45
